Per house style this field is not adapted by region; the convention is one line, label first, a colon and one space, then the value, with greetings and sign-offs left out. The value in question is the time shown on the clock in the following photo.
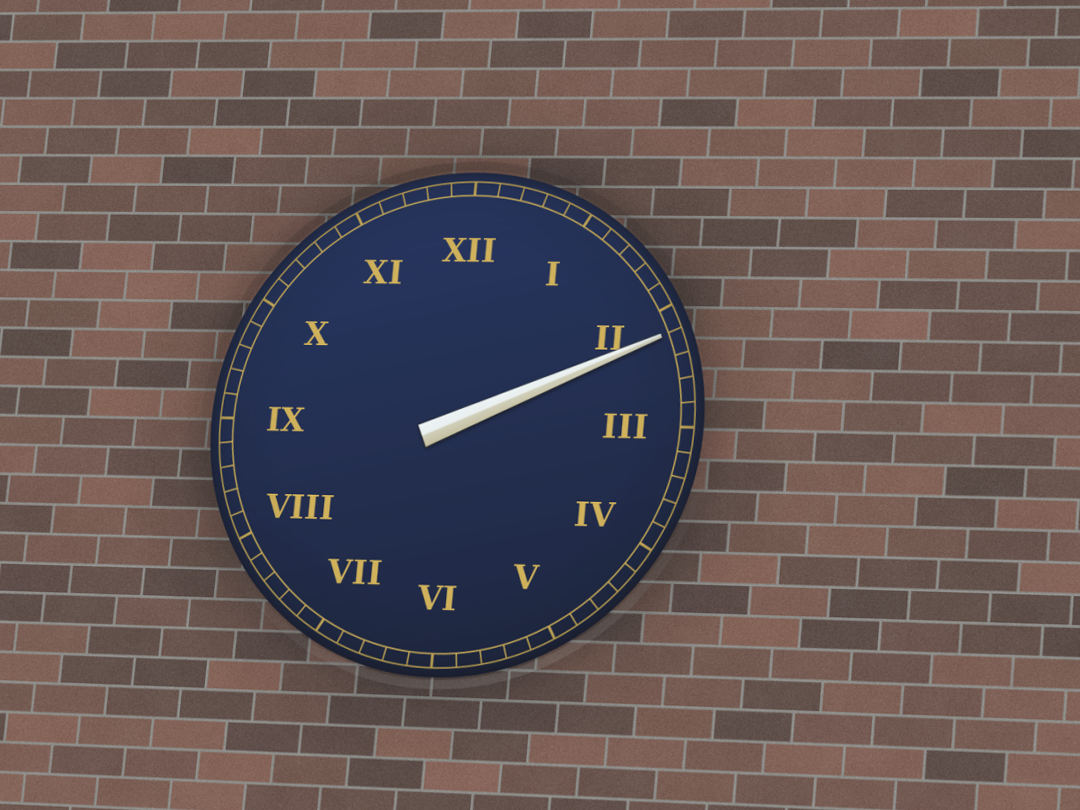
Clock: 2:11
